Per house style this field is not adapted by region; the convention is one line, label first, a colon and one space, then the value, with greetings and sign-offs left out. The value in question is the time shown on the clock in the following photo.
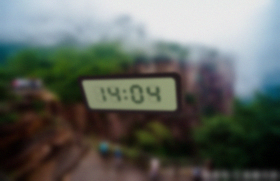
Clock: 14:04
